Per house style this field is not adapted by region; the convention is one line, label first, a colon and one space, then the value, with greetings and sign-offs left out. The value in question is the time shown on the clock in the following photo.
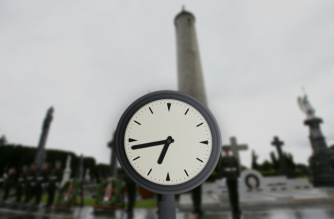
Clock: 6:43
